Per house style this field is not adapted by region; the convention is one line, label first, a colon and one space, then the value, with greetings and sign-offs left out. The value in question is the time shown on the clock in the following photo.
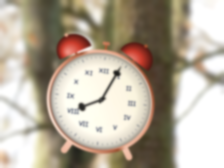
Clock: 8:04
